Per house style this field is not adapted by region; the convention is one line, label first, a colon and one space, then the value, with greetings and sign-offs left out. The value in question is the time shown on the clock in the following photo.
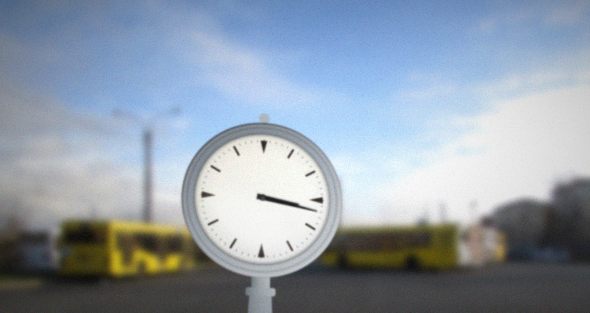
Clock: 3:17
